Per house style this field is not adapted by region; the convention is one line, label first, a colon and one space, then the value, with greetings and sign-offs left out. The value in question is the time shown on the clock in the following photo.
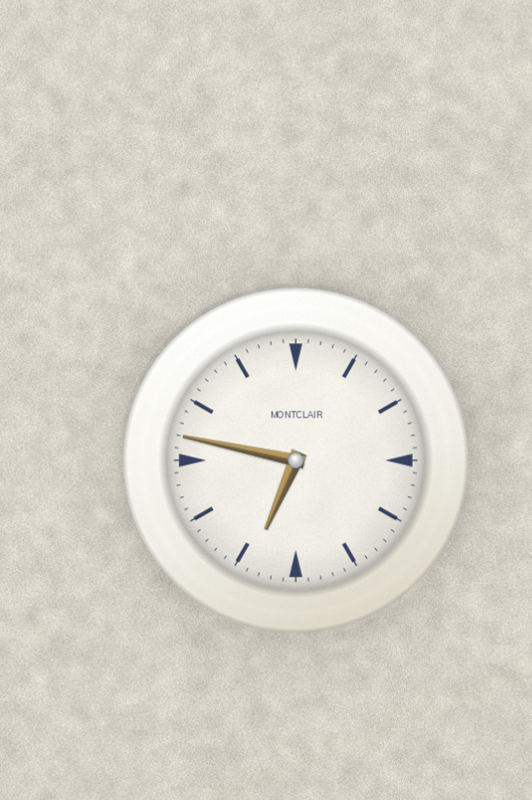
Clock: 6:47
